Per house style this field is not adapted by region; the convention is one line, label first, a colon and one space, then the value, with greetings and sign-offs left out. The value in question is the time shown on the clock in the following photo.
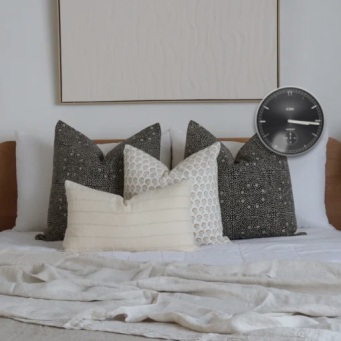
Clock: 3:16
